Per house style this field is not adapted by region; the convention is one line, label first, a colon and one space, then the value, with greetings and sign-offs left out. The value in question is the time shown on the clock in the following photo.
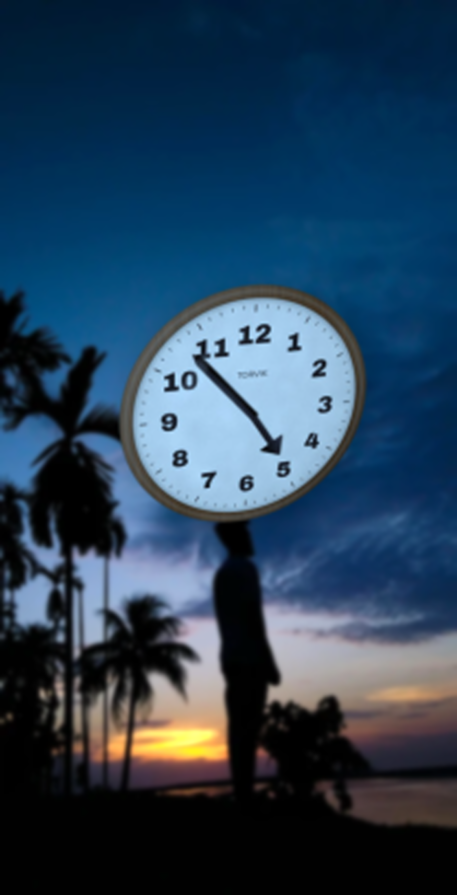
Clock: 4:53
